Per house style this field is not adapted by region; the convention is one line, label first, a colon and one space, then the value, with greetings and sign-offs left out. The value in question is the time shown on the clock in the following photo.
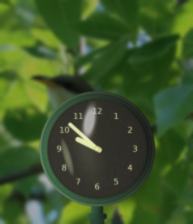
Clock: 9:52
